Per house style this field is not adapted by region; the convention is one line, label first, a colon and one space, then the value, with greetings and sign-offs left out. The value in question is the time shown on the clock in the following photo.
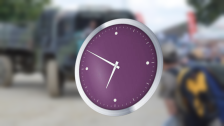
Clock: 6:50
